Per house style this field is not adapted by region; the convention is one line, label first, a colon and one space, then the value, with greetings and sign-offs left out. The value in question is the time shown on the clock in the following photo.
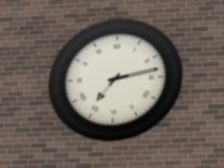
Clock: 7:13
